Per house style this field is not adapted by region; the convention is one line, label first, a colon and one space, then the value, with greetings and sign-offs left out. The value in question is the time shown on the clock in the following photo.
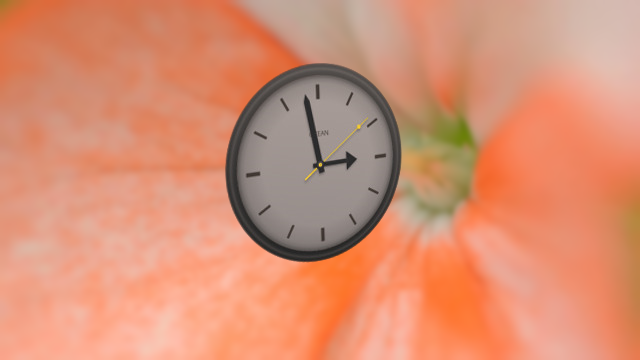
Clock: 2:58:09
